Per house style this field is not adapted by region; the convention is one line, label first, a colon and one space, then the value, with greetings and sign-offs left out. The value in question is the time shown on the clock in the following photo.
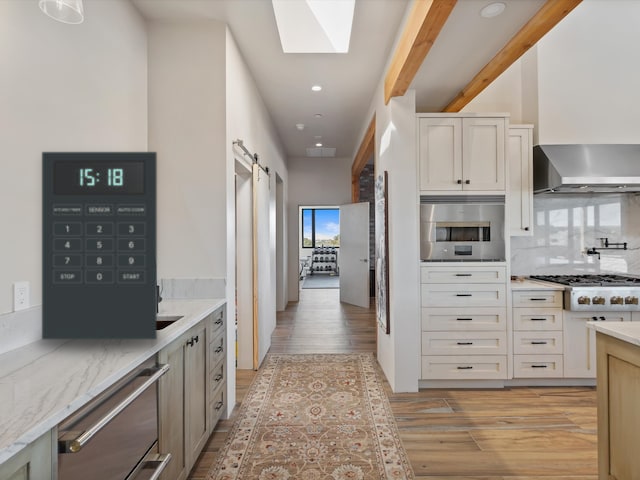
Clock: 15:18
